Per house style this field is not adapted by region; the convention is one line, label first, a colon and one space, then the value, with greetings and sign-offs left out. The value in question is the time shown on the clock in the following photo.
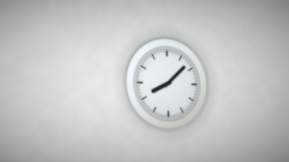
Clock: 8:08
